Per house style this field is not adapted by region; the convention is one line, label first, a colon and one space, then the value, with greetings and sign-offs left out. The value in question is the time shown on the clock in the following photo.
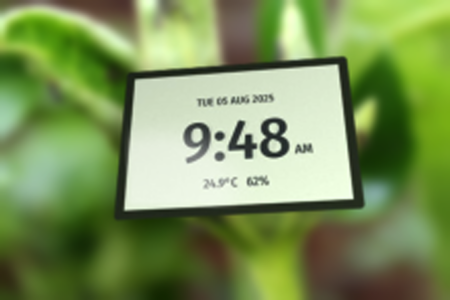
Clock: 9:48
